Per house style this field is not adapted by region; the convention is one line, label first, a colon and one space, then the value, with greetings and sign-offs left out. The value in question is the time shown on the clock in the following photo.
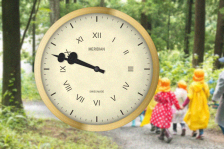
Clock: 9:48
